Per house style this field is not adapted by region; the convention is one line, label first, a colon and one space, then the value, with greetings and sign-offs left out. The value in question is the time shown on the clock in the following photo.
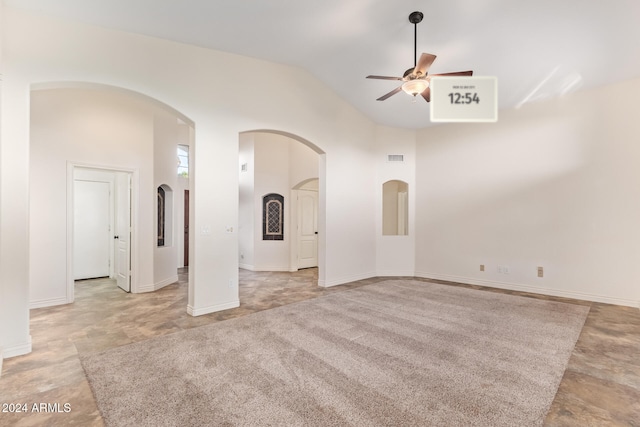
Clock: 12:54
